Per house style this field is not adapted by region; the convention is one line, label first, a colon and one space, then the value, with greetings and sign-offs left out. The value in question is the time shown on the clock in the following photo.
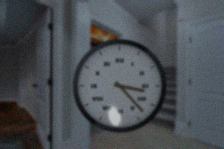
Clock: 3:23
